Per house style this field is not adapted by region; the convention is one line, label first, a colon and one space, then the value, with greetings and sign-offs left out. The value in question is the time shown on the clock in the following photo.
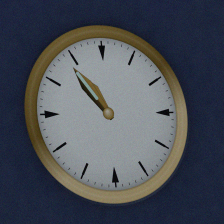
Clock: 10:54
